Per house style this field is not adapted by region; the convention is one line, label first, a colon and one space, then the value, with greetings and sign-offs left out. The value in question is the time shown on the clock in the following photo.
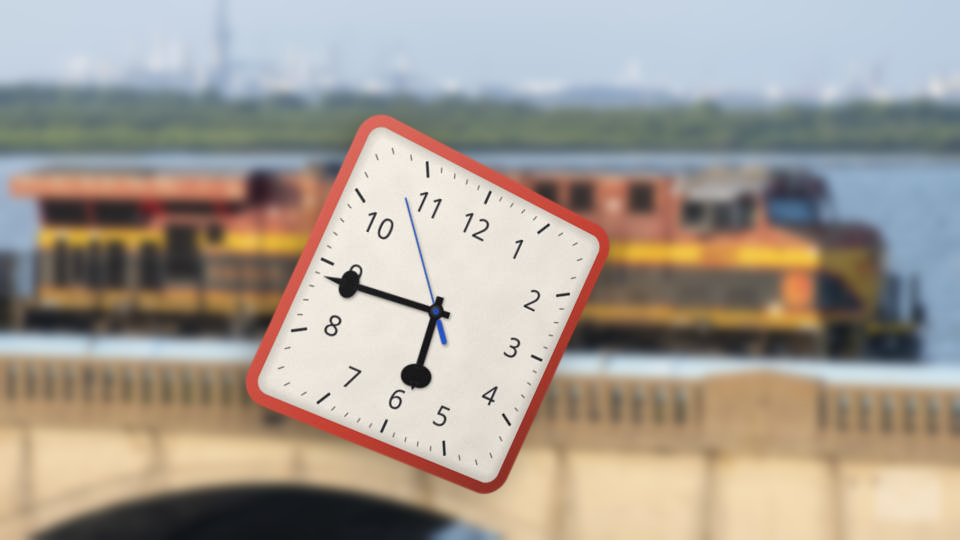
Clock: 5:43:53
